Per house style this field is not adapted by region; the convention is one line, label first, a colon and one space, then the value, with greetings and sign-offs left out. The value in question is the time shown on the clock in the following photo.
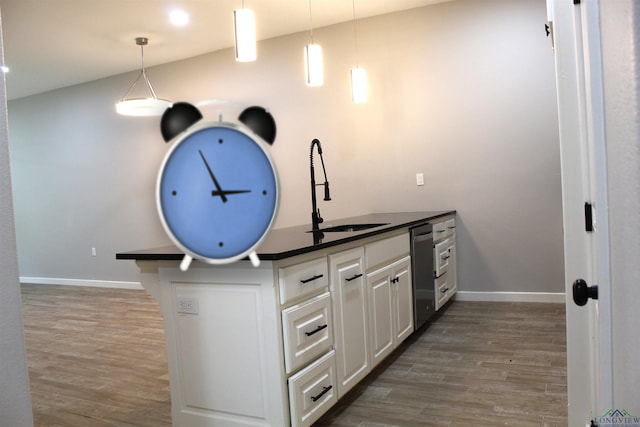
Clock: 2:55
